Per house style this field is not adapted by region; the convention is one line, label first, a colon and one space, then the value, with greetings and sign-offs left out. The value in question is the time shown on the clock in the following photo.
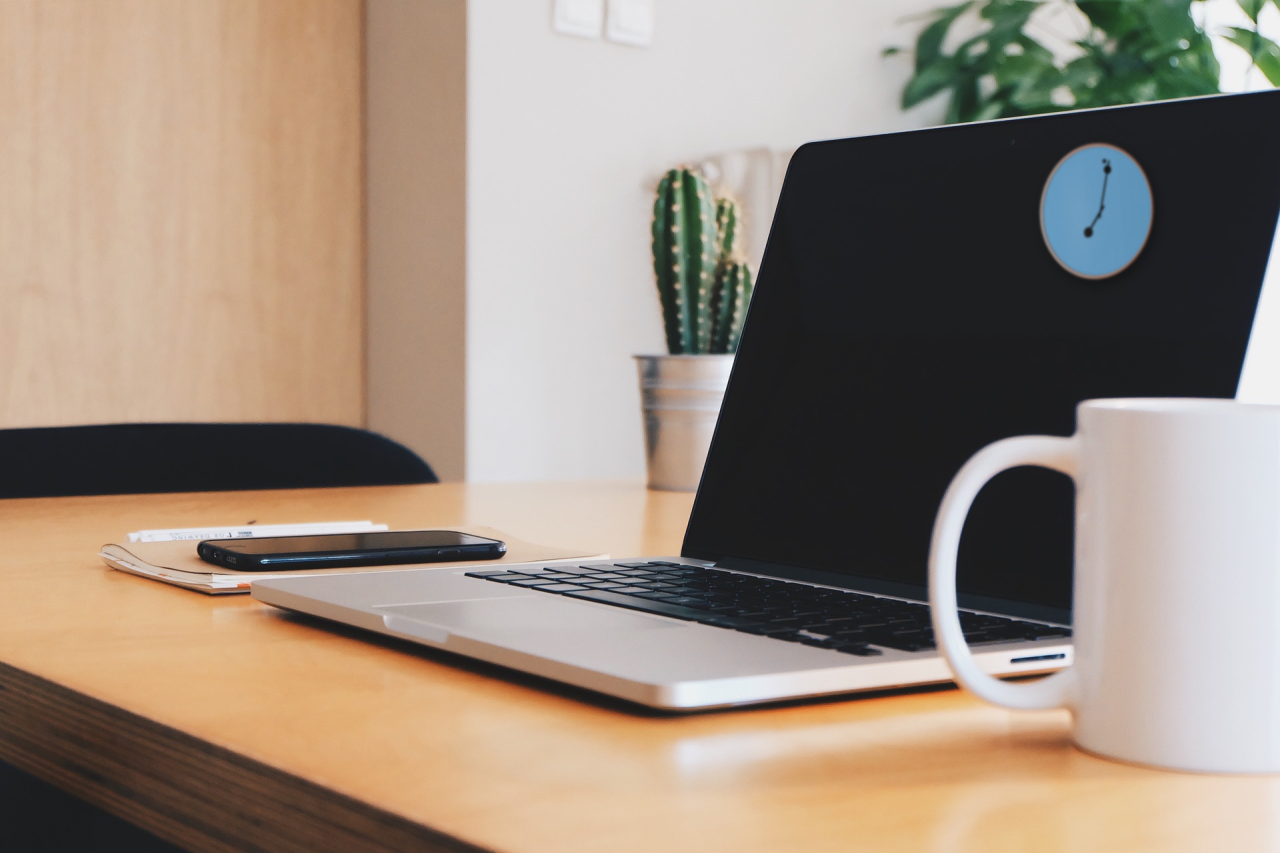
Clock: 7:01
